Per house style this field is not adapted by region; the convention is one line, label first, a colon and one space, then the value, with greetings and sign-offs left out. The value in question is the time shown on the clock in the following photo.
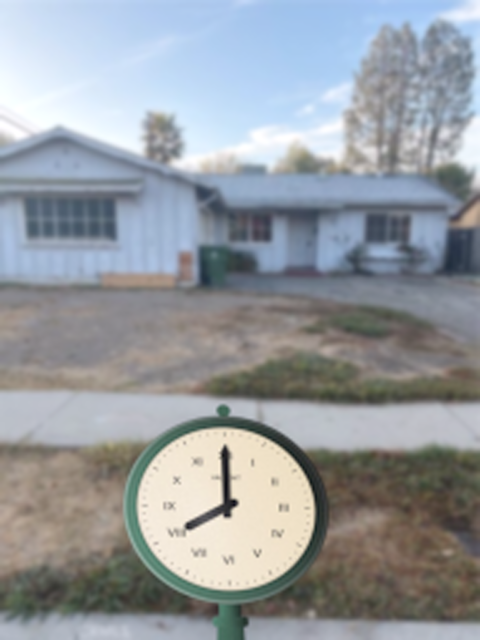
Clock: 8:00
